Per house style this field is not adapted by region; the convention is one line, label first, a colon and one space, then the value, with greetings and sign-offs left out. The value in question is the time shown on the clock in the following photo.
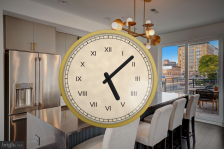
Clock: 5:08
